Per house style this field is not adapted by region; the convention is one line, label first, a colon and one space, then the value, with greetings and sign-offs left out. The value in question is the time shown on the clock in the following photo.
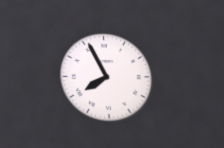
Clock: 7:56
